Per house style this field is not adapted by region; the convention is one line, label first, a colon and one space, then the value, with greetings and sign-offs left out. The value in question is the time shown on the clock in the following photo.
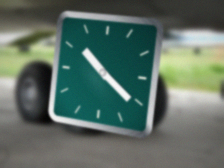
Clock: 10:21
